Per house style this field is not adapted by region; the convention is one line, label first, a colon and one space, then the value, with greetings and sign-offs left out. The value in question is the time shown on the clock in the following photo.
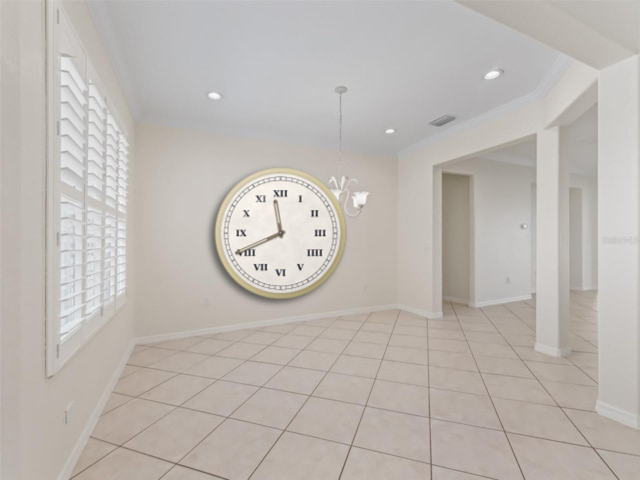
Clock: 11:41
